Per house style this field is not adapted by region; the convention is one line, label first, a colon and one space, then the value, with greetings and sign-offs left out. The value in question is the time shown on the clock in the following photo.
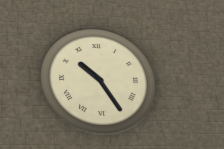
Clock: 10:25
